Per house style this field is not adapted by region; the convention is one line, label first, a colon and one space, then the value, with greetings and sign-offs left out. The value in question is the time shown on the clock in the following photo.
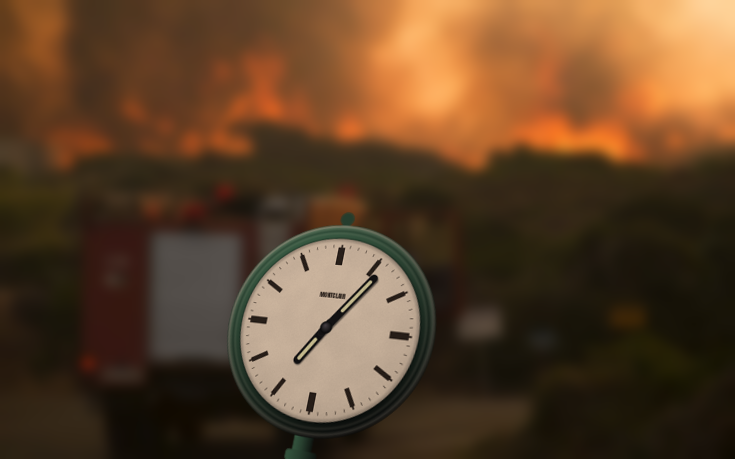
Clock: 7:06
